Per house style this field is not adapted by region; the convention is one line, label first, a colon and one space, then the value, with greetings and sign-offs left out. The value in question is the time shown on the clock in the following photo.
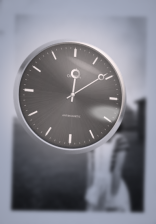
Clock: 12:09
